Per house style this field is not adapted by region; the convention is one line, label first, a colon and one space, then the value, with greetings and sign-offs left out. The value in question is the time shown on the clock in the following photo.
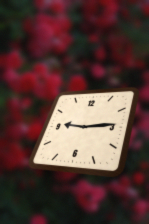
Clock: 9:14
